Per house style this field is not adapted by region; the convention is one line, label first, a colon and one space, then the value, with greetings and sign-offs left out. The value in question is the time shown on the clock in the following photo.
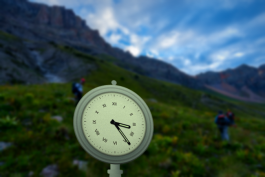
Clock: 3:24
